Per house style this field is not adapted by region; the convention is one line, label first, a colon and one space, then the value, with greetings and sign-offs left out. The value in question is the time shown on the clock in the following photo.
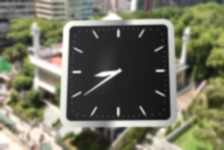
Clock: 8:39
